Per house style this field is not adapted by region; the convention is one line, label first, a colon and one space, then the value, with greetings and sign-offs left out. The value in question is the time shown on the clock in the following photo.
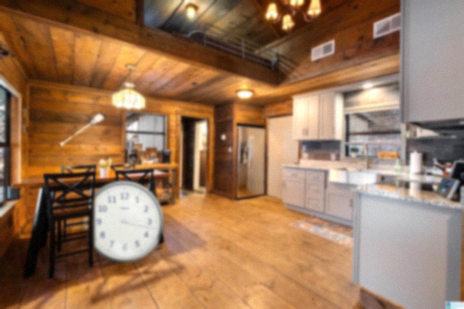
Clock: 3:17
